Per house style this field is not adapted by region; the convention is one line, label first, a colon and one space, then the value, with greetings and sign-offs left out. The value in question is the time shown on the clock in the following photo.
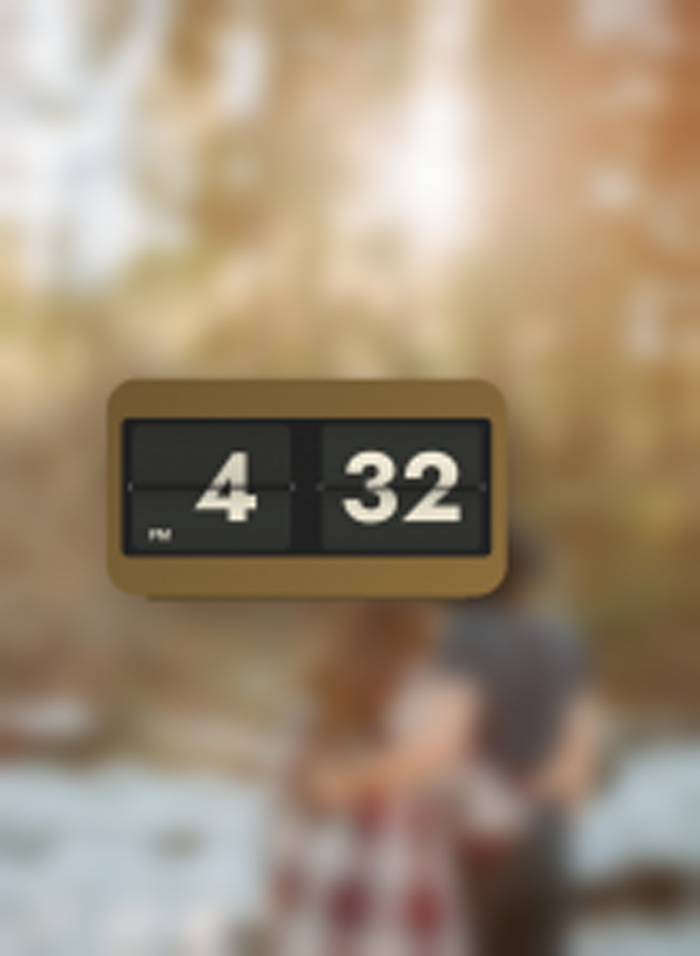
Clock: 4:32
